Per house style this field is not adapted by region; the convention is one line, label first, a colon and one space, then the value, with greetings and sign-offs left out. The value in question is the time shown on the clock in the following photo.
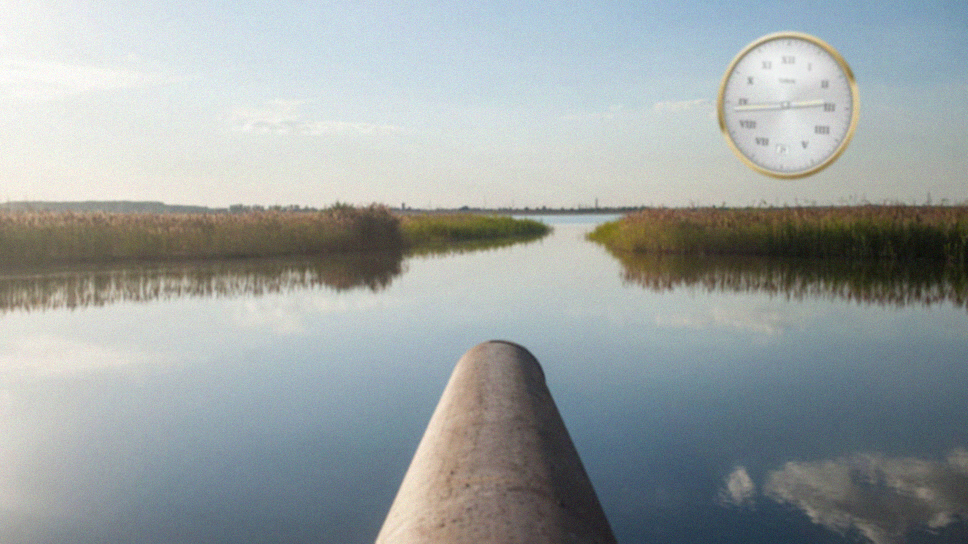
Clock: 2:44
